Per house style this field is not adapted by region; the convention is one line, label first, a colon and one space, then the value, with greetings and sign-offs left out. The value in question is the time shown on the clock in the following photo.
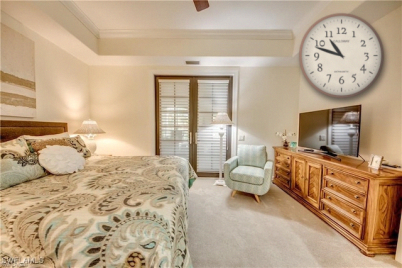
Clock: 10:48
